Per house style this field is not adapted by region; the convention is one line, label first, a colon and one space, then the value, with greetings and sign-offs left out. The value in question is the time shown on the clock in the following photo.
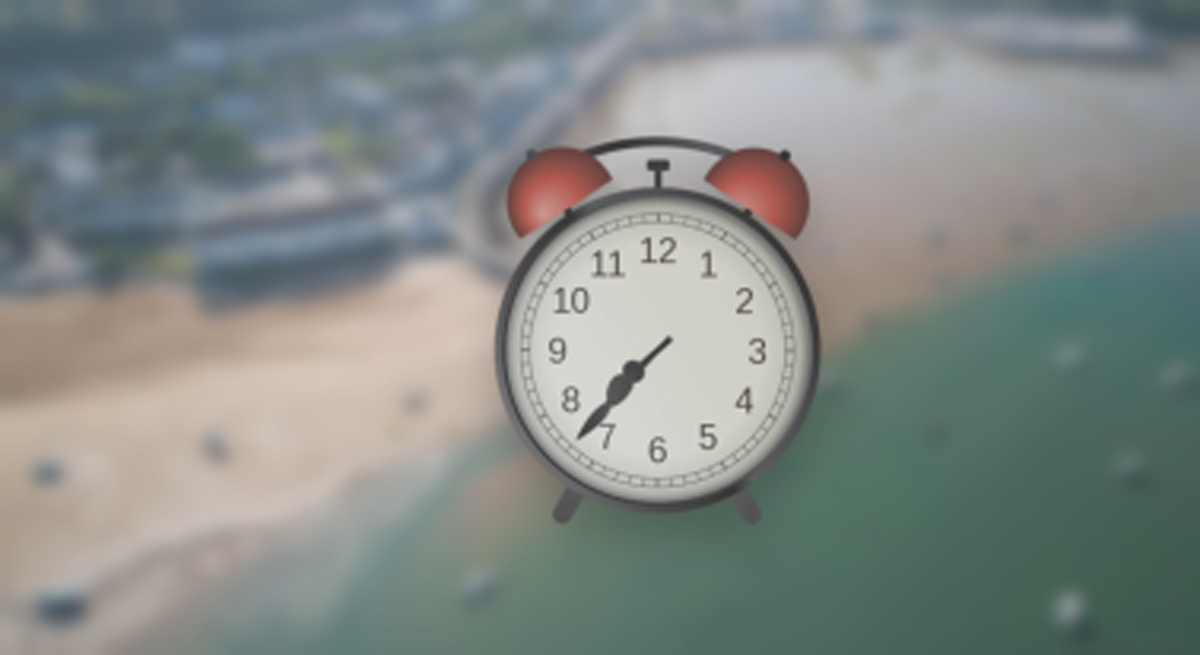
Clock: 7:37
